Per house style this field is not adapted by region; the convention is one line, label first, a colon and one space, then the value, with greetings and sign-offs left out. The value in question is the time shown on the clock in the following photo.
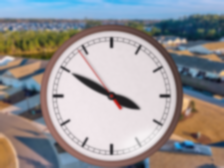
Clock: 3:49:54
